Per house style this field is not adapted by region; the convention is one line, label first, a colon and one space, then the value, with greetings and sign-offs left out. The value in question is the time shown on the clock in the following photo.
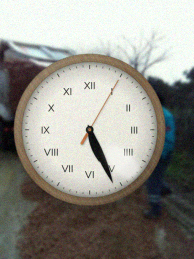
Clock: 5:26:05
